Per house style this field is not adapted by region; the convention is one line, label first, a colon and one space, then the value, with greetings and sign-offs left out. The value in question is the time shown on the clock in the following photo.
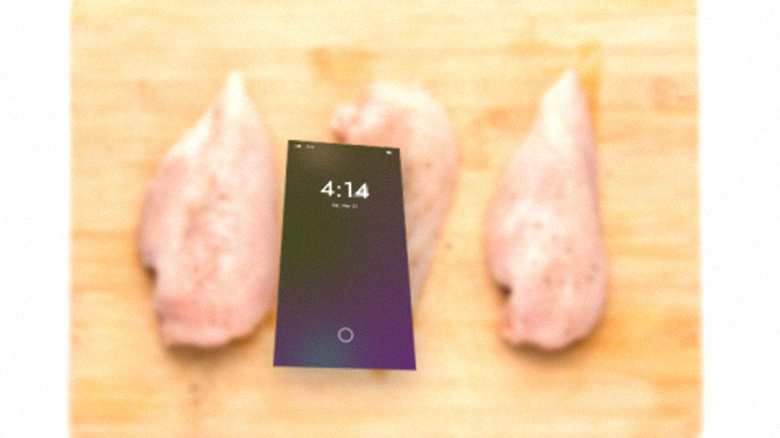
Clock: 4:14
